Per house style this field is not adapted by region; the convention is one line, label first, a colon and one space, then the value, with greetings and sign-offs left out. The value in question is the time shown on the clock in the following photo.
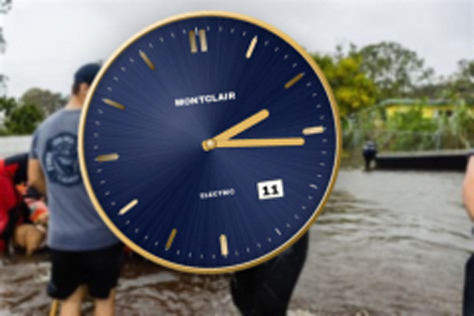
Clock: 2:16
